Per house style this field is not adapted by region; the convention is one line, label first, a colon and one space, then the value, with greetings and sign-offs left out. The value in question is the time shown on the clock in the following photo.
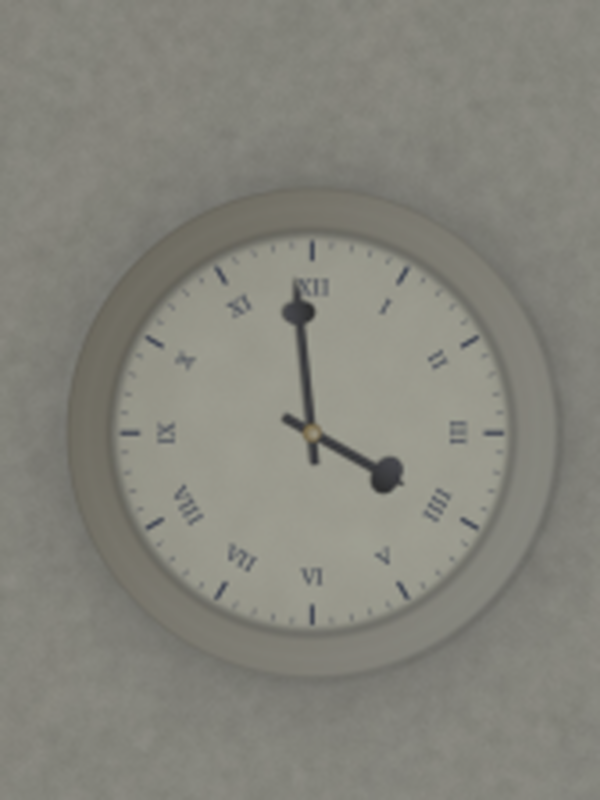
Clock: 3:59
